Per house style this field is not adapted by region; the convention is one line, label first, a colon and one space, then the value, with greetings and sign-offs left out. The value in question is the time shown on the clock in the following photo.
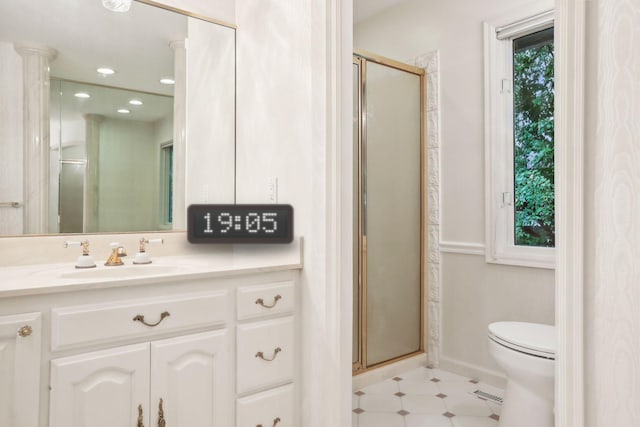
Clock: 19:05
